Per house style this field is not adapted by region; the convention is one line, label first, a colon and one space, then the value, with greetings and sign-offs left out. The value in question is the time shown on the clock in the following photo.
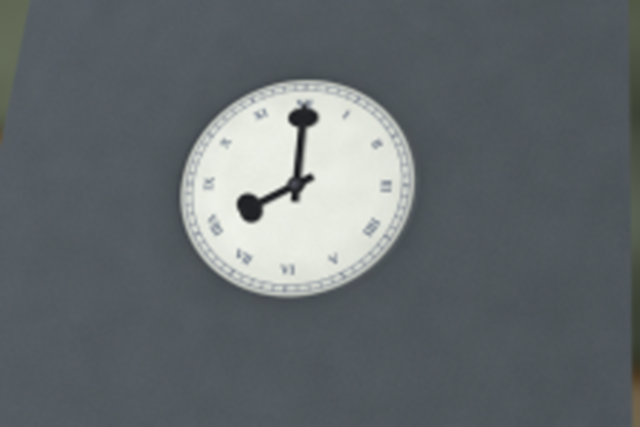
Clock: 8:00
